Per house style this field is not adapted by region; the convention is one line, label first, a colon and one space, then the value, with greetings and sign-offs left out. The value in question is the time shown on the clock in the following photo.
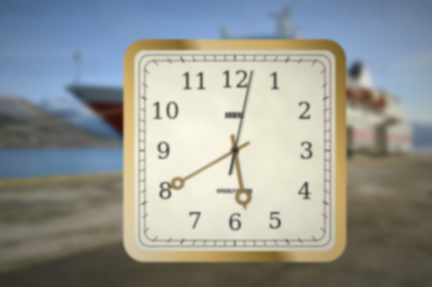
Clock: 5:40:02
